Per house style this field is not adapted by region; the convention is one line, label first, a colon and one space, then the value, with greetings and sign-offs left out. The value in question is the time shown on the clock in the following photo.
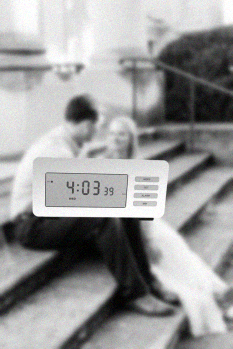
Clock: 4:03:39
